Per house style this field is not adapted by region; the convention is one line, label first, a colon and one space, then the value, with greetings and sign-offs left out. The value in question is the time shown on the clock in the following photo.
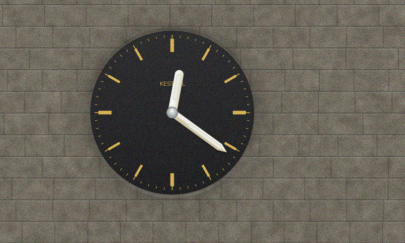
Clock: 12:21
